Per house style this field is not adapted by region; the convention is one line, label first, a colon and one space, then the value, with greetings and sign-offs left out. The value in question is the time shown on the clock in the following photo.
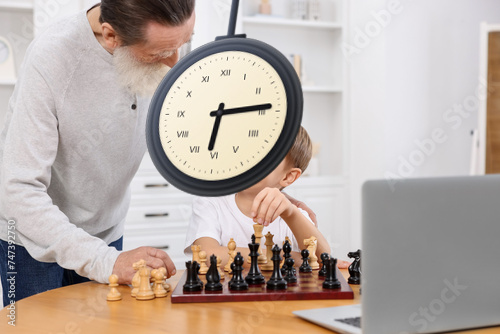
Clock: 6:14
